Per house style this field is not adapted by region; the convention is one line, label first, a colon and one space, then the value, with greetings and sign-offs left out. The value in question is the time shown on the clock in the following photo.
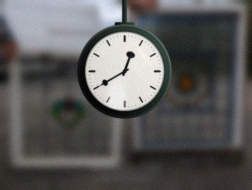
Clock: 12:40
